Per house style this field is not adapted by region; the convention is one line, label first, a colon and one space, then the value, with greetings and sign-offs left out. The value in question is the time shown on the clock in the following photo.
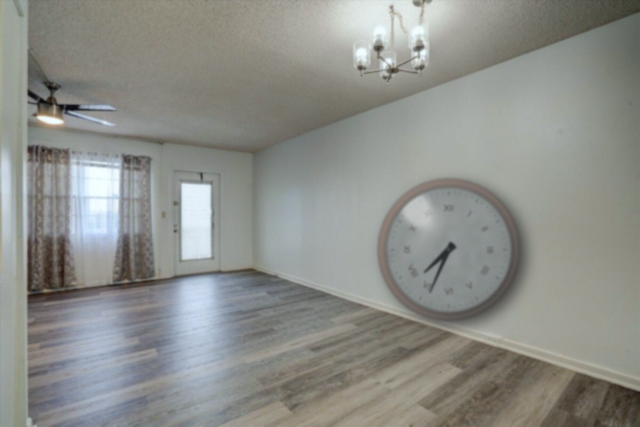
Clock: 7:34
